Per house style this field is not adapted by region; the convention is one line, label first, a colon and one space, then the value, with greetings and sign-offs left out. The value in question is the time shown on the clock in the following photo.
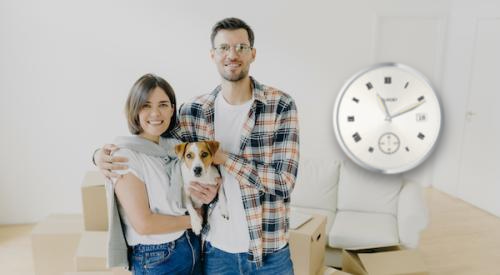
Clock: 11:11
